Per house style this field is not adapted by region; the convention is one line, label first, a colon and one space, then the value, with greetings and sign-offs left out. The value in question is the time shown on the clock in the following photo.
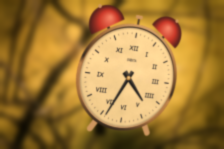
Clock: 4:34
